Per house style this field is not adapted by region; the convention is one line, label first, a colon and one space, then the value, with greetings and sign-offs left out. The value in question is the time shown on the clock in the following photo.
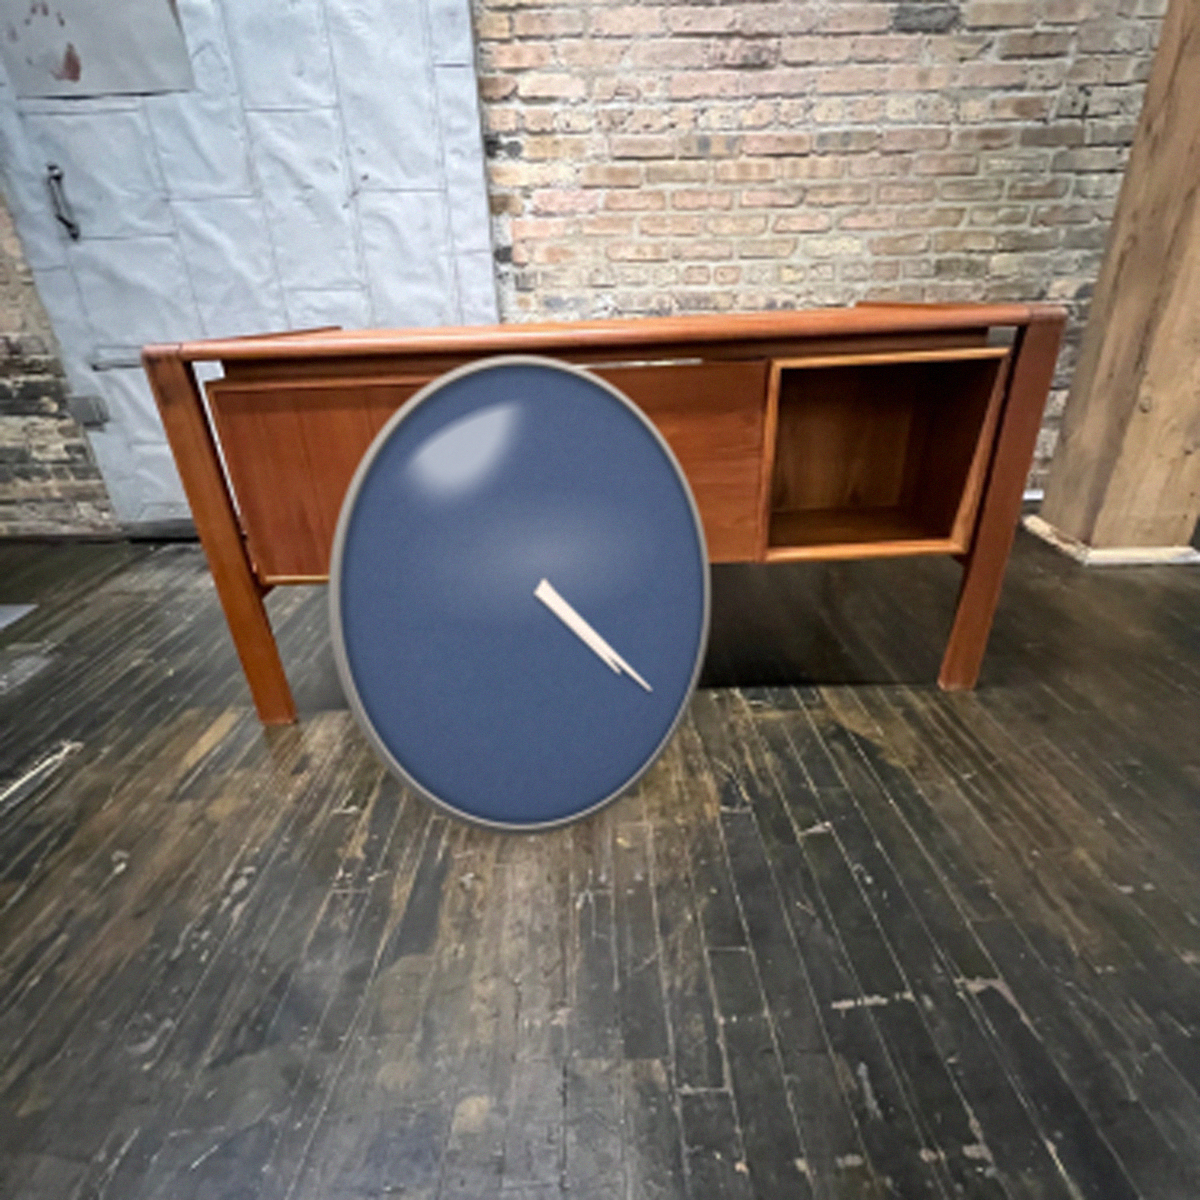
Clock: 4:21
